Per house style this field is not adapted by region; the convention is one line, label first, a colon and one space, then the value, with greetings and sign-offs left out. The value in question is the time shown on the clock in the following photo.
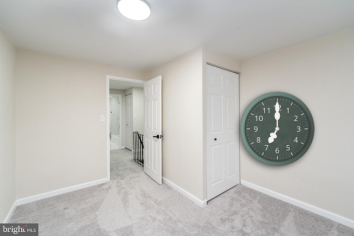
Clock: 7:00
